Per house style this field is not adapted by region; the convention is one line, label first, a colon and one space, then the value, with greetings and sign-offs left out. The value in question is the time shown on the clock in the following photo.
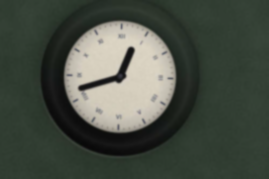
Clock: 12:42
